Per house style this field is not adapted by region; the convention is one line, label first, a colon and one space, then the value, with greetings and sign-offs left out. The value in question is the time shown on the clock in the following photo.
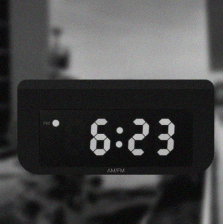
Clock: 6:23
